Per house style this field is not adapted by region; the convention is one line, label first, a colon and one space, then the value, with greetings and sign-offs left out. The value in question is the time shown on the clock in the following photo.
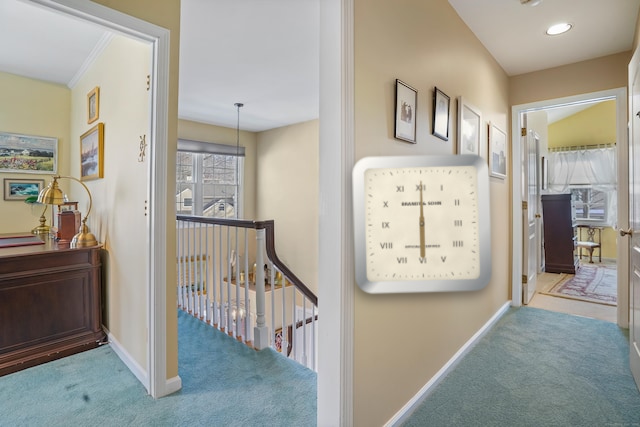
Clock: 6:00
